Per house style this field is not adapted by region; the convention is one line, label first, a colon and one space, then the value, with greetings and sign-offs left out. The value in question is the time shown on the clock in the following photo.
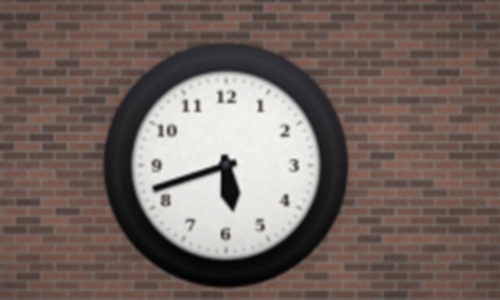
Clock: 5:42
